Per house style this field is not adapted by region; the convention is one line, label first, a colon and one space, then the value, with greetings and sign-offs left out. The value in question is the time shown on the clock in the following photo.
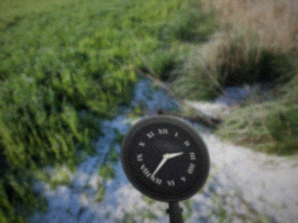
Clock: 2:37
